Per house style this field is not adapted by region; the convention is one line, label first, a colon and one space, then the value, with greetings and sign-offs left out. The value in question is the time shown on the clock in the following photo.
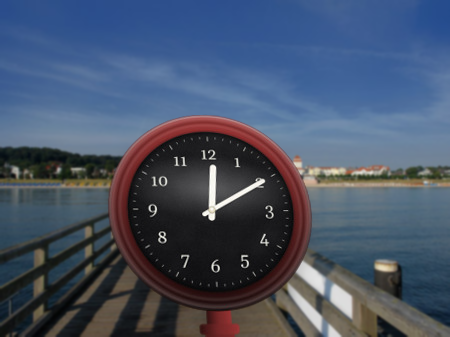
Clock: 12:10
